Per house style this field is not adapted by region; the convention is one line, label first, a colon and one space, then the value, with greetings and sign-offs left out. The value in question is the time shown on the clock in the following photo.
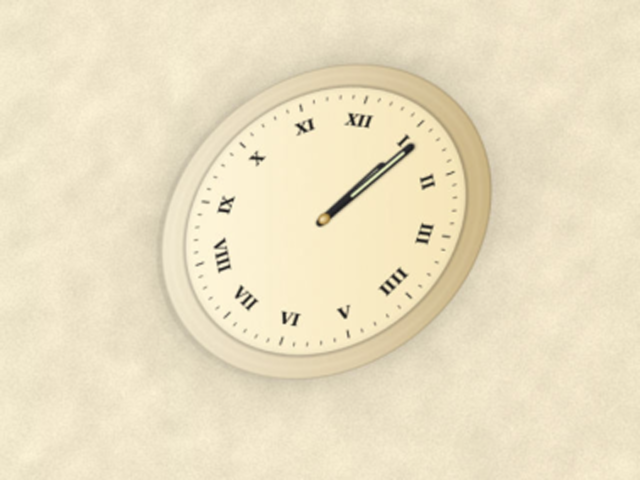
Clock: 1:06
